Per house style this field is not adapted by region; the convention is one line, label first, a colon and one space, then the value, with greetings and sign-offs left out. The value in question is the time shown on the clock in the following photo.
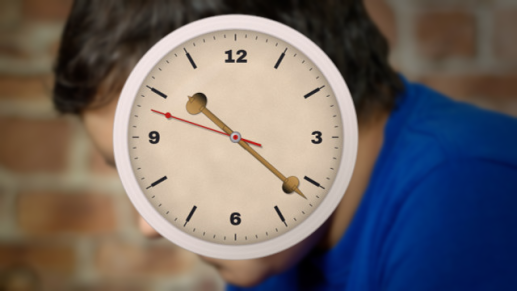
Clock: 10:21:48
